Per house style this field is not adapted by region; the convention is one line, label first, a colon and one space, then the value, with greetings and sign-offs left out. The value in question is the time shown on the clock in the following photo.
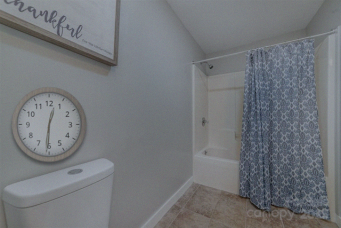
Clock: 12:31
